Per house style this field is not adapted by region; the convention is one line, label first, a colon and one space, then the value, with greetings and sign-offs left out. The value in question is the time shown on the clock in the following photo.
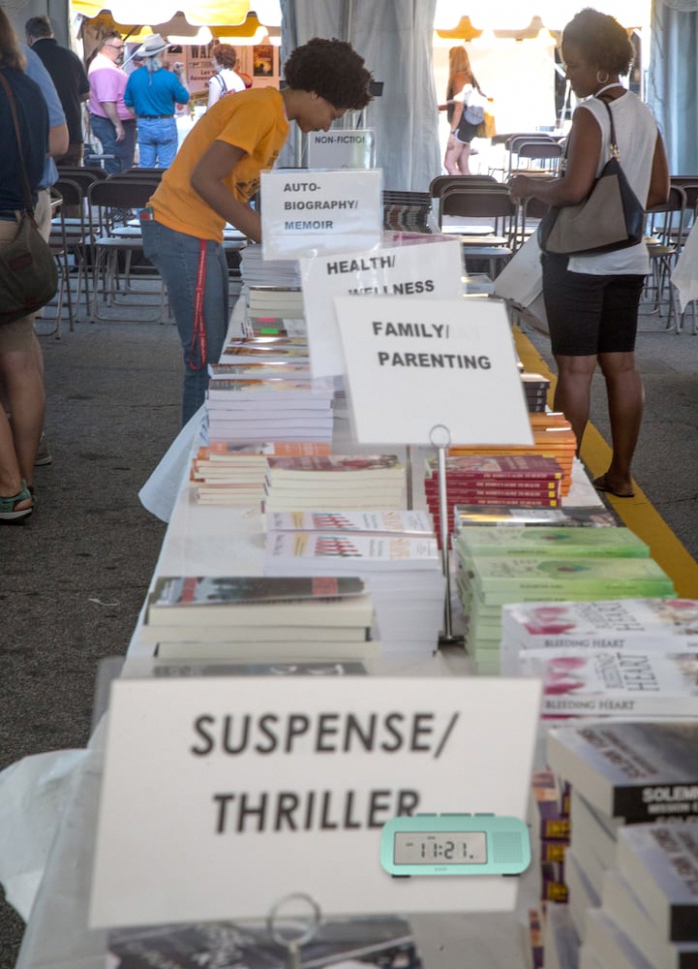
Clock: 11:21
